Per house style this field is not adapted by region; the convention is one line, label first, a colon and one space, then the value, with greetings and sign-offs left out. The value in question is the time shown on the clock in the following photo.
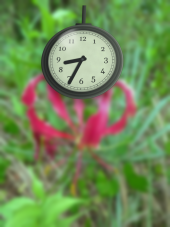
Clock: 8:34
